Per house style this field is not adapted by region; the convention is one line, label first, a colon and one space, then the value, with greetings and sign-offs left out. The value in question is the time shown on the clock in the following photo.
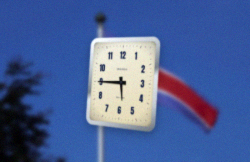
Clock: 5:45
